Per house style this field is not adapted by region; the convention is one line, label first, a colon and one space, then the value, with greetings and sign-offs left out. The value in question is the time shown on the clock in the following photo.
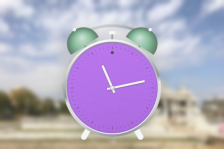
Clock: 11:13
